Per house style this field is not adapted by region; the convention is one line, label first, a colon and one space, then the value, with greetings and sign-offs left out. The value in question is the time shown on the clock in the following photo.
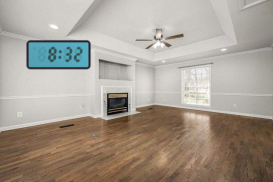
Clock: 8:32
